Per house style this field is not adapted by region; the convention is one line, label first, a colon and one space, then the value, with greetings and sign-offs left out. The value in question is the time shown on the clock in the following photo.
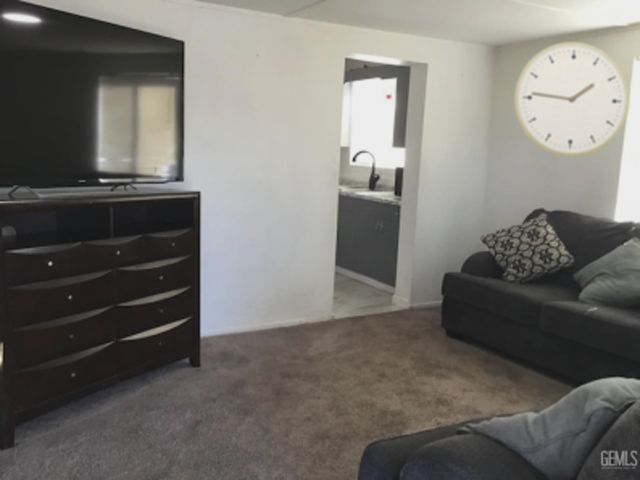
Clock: 1:46
